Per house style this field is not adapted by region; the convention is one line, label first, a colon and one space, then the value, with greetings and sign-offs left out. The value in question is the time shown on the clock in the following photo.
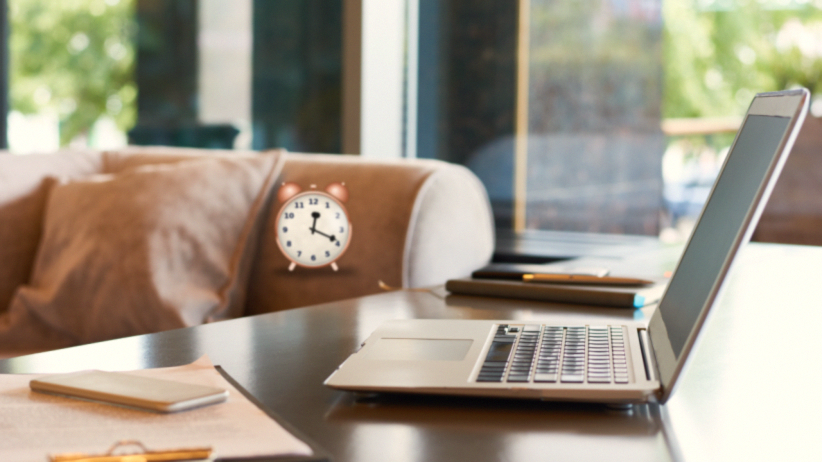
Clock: 12:19
